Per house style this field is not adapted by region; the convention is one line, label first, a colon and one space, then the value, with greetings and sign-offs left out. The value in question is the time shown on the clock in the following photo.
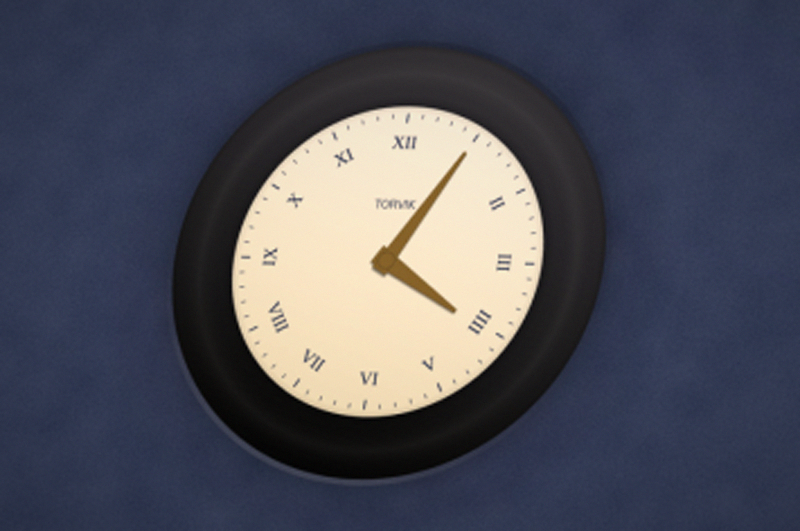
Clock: 4:05
